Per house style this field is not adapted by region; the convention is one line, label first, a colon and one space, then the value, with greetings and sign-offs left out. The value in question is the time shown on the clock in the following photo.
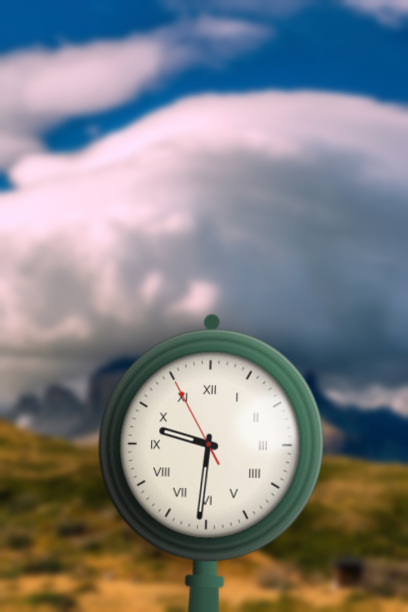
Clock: 9:30:55
